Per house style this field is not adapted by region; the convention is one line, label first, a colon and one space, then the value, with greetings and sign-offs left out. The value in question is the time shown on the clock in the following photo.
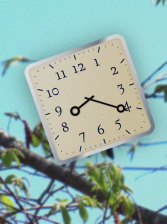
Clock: 8:21
